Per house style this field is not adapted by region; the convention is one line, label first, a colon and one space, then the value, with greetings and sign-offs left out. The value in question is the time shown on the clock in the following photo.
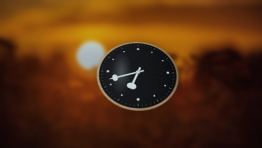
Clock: 6:42
